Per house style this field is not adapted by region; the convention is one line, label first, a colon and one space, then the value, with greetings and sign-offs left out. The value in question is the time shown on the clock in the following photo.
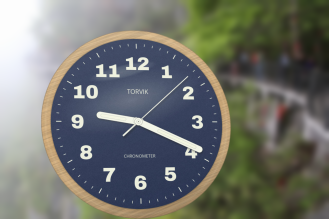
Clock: 9:19:08
